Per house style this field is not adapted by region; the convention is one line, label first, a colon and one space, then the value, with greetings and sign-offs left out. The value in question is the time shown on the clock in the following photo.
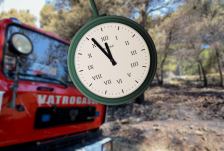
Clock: 11:56
